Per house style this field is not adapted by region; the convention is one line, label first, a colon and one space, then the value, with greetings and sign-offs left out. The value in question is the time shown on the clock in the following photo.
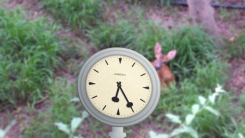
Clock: 6:25
